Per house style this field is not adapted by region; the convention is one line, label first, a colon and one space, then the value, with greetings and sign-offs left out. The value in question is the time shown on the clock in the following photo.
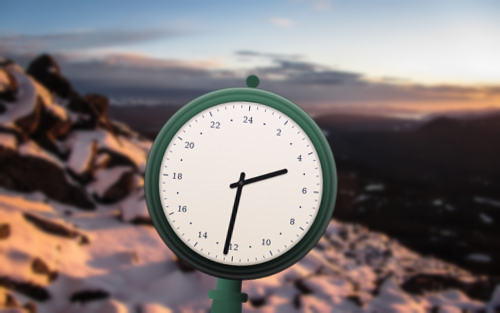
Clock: 4:31
